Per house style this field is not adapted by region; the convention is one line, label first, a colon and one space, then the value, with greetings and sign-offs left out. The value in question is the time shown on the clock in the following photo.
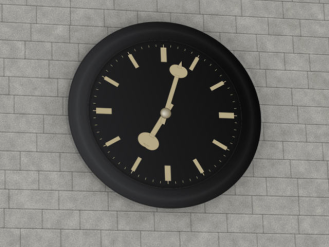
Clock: 7:03
